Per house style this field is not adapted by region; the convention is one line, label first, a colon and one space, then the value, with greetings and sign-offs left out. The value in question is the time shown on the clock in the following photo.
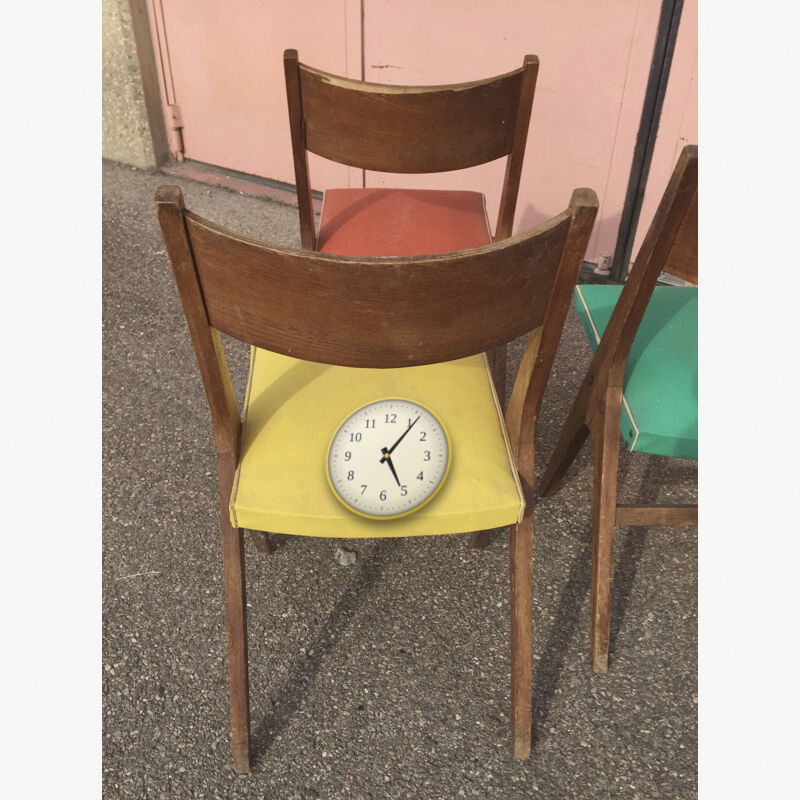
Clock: 5:06
